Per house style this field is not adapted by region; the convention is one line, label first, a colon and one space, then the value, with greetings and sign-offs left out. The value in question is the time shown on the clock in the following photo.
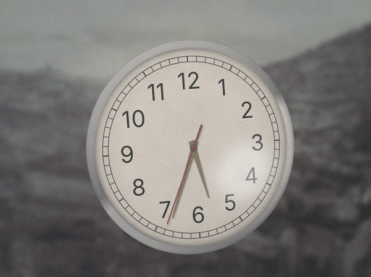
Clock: 5:33:34
